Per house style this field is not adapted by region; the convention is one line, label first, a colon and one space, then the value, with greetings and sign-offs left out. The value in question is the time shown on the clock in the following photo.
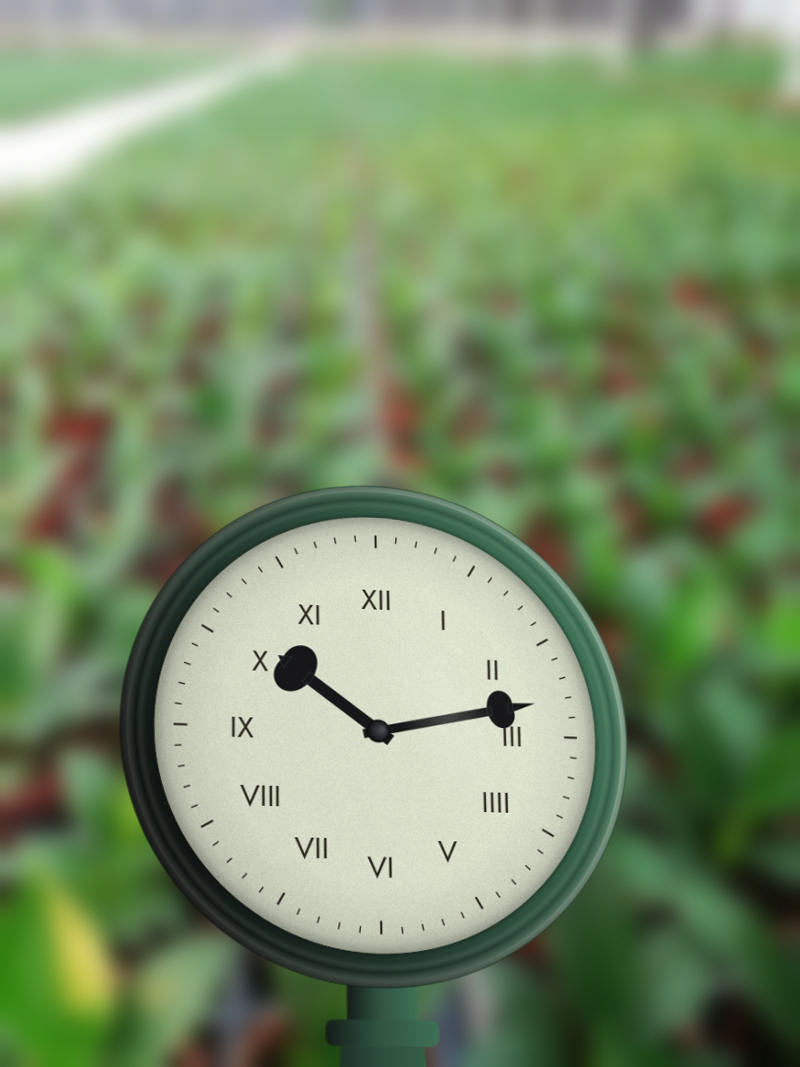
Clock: 10:13
